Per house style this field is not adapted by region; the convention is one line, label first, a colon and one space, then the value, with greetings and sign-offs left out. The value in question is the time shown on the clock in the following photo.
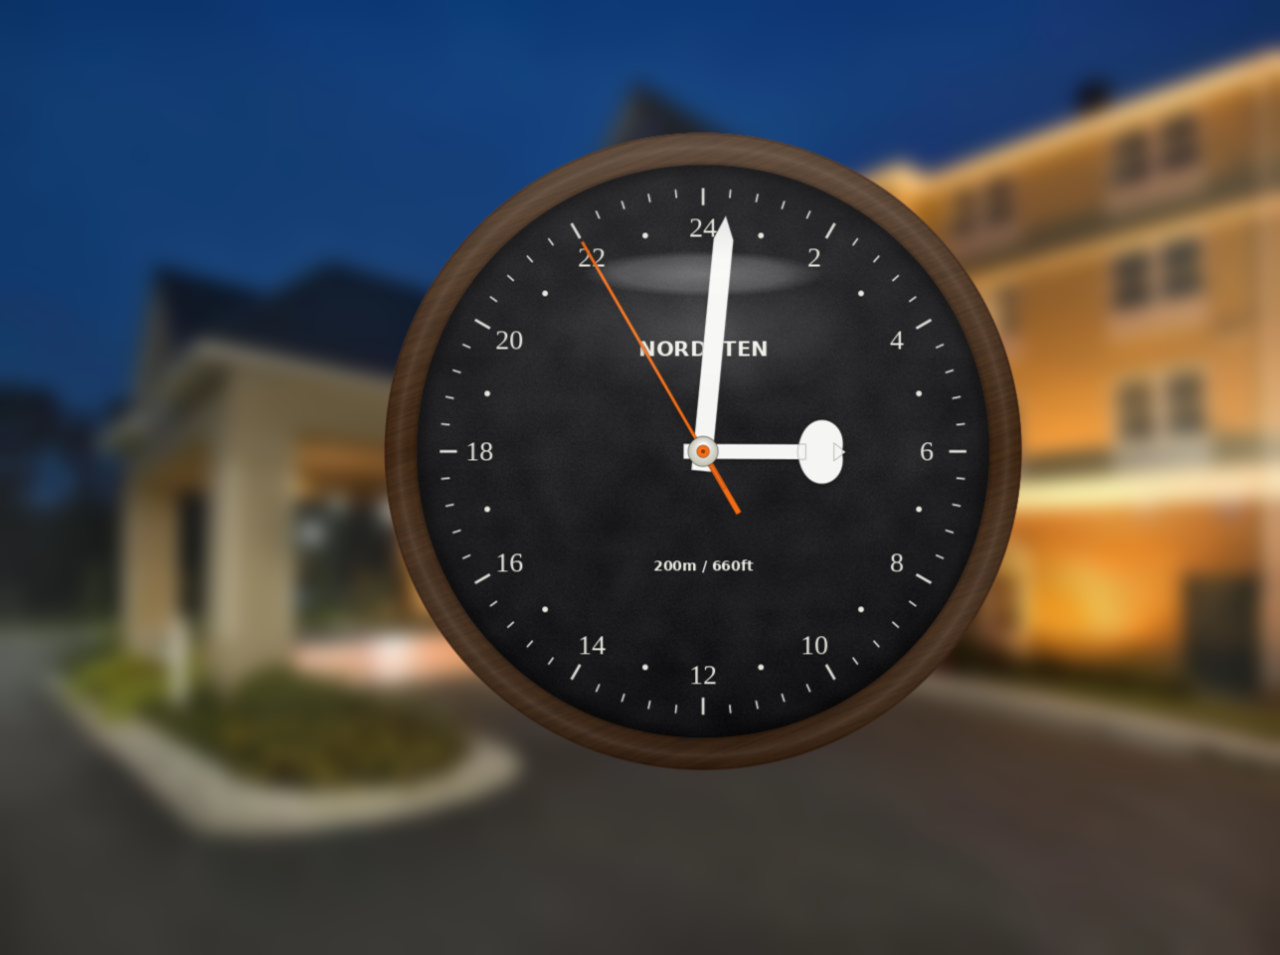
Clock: 6:00:55
